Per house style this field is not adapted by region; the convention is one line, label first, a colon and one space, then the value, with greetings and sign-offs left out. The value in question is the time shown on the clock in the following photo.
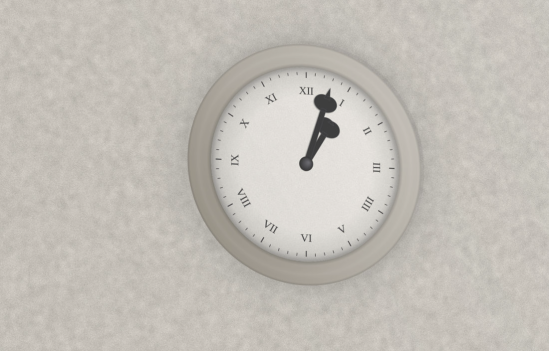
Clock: 1:03
